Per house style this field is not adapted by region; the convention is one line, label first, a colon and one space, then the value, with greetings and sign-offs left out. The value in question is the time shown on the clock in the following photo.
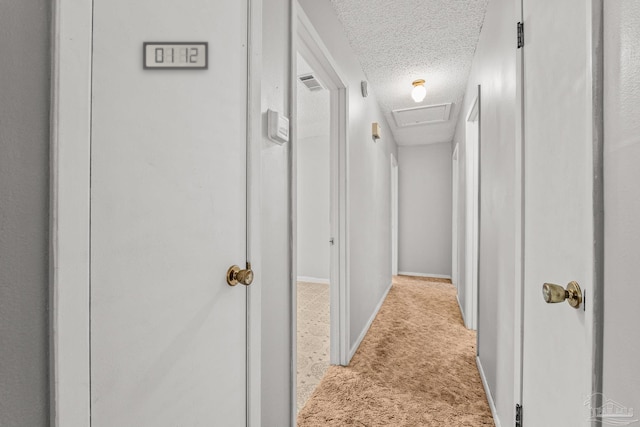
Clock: 1:12
